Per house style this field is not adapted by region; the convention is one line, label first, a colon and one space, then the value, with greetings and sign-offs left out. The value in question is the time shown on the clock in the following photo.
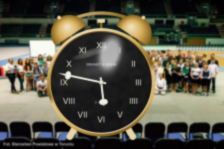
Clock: 5:47
